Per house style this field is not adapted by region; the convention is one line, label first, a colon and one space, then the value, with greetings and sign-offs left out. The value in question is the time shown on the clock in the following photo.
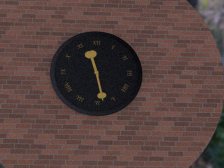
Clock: 11:28
